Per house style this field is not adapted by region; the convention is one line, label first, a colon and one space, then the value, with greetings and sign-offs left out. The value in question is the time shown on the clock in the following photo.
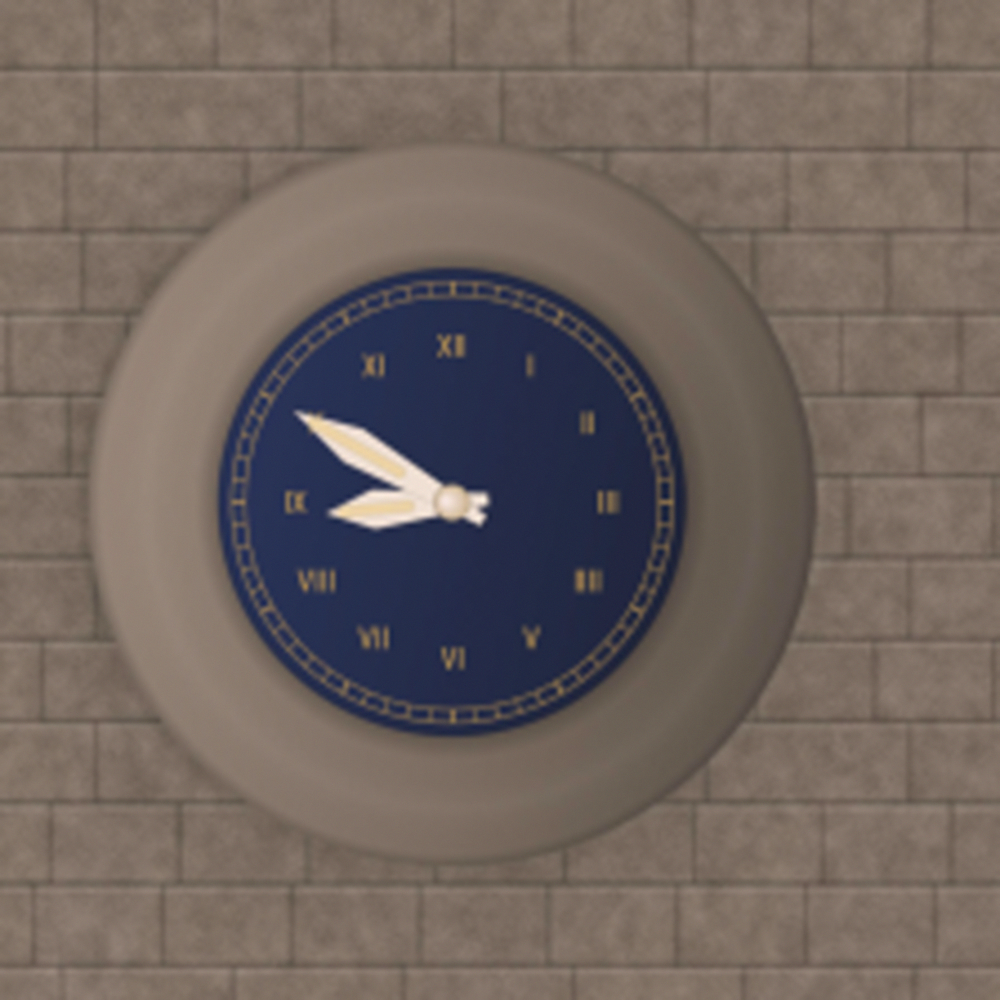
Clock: 8:50
